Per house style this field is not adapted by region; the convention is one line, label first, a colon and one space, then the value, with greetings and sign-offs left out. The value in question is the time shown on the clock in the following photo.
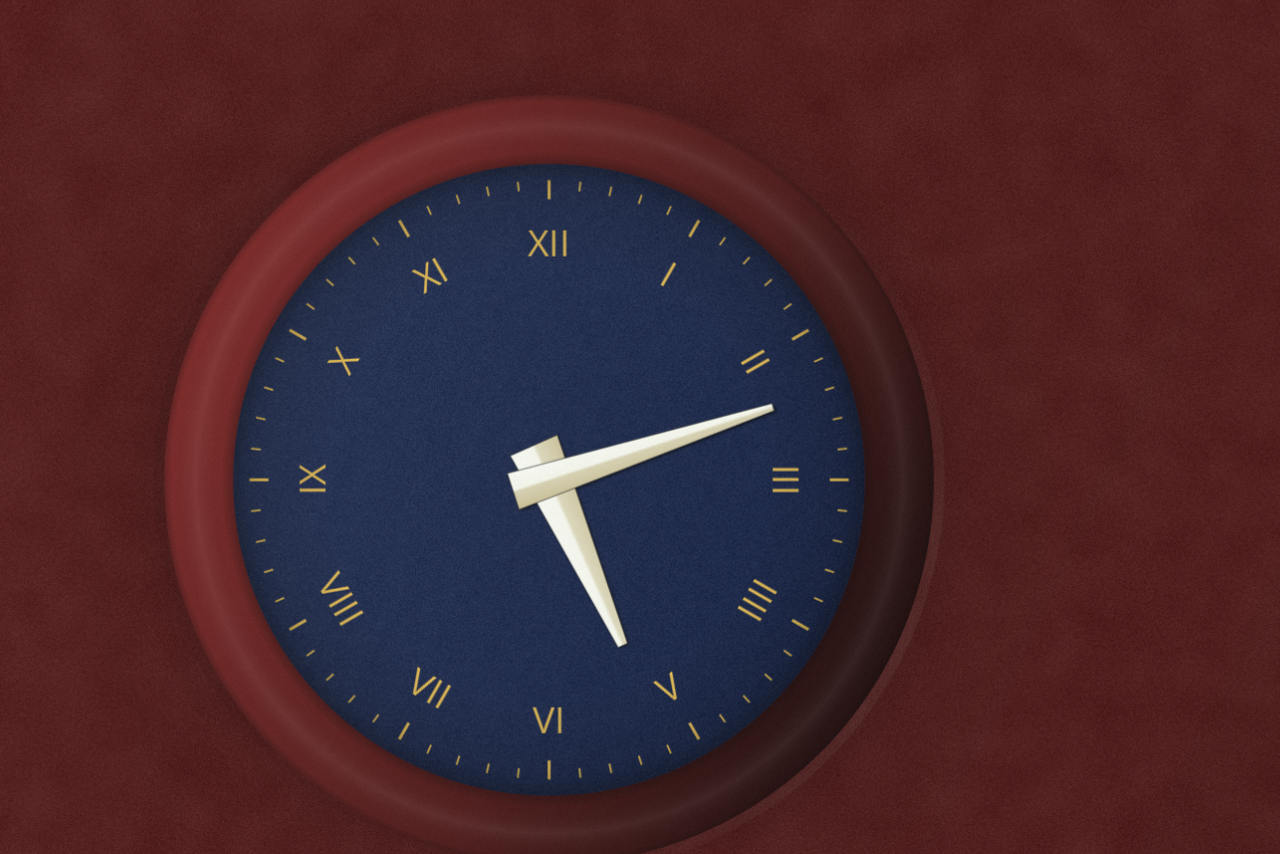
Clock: 5:12
